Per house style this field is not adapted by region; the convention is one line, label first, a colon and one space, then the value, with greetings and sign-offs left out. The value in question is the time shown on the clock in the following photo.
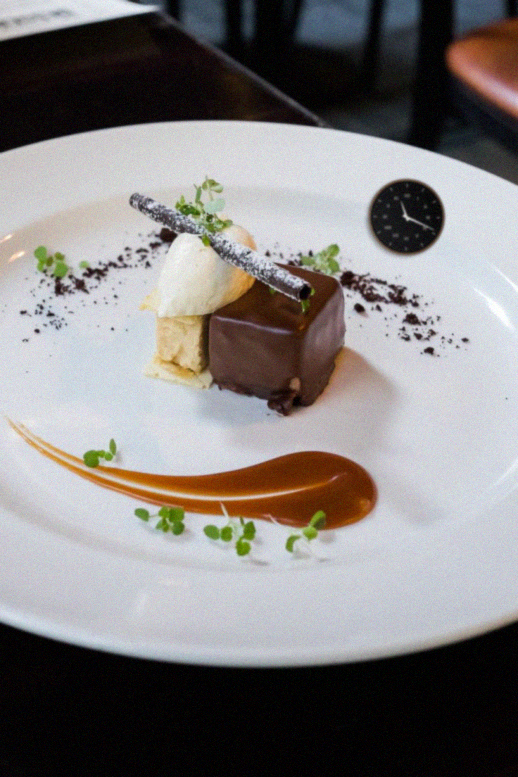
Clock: 11:19
